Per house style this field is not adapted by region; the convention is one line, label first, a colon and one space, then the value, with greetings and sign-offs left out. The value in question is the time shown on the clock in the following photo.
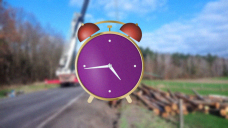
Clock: 4:44
